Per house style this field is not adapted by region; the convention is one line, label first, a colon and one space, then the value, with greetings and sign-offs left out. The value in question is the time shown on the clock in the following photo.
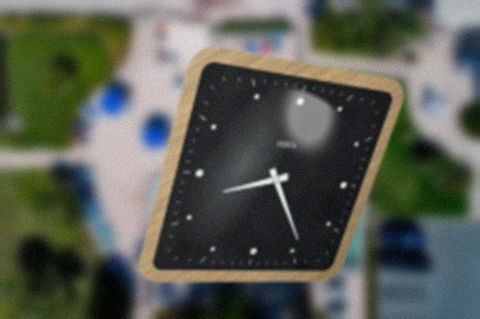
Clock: 8:24
